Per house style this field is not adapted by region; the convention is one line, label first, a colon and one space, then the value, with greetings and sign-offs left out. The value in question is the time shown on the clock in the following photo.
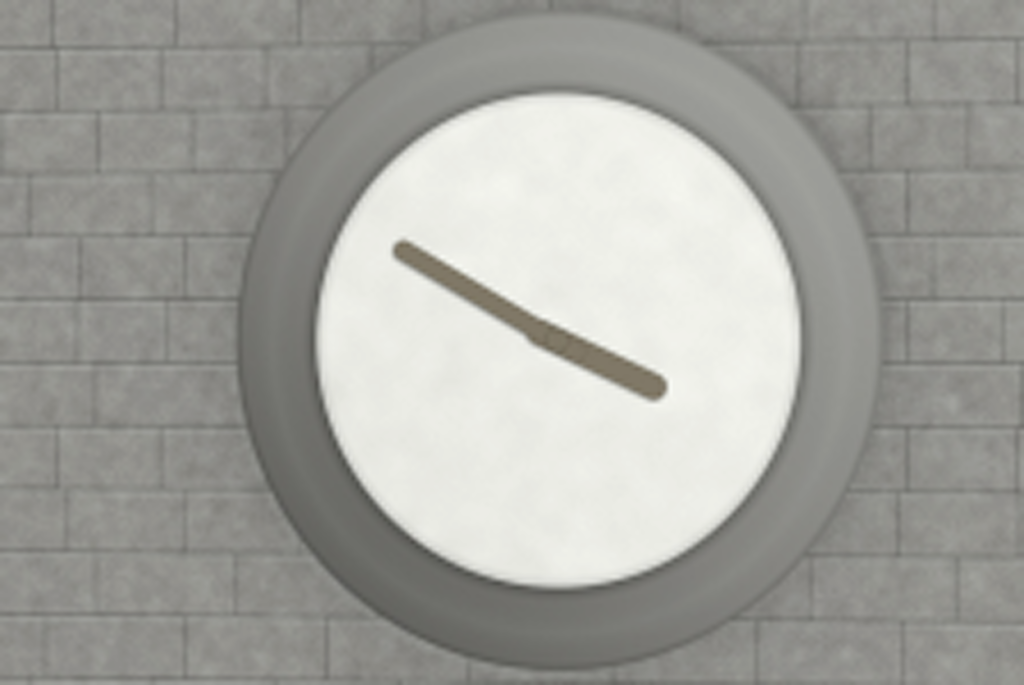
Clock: 3:50
